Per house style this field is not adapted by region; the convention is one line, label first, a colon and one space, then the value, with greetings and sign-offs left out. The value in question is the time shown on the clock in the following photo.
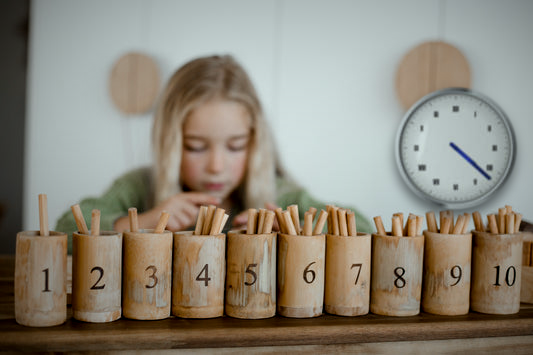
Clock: 4:22
